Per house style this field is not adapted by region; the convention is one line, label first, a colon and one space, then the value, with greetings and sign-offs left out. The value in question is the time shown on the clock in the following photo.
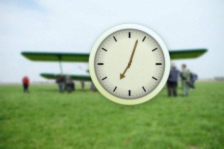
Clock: 7:03
